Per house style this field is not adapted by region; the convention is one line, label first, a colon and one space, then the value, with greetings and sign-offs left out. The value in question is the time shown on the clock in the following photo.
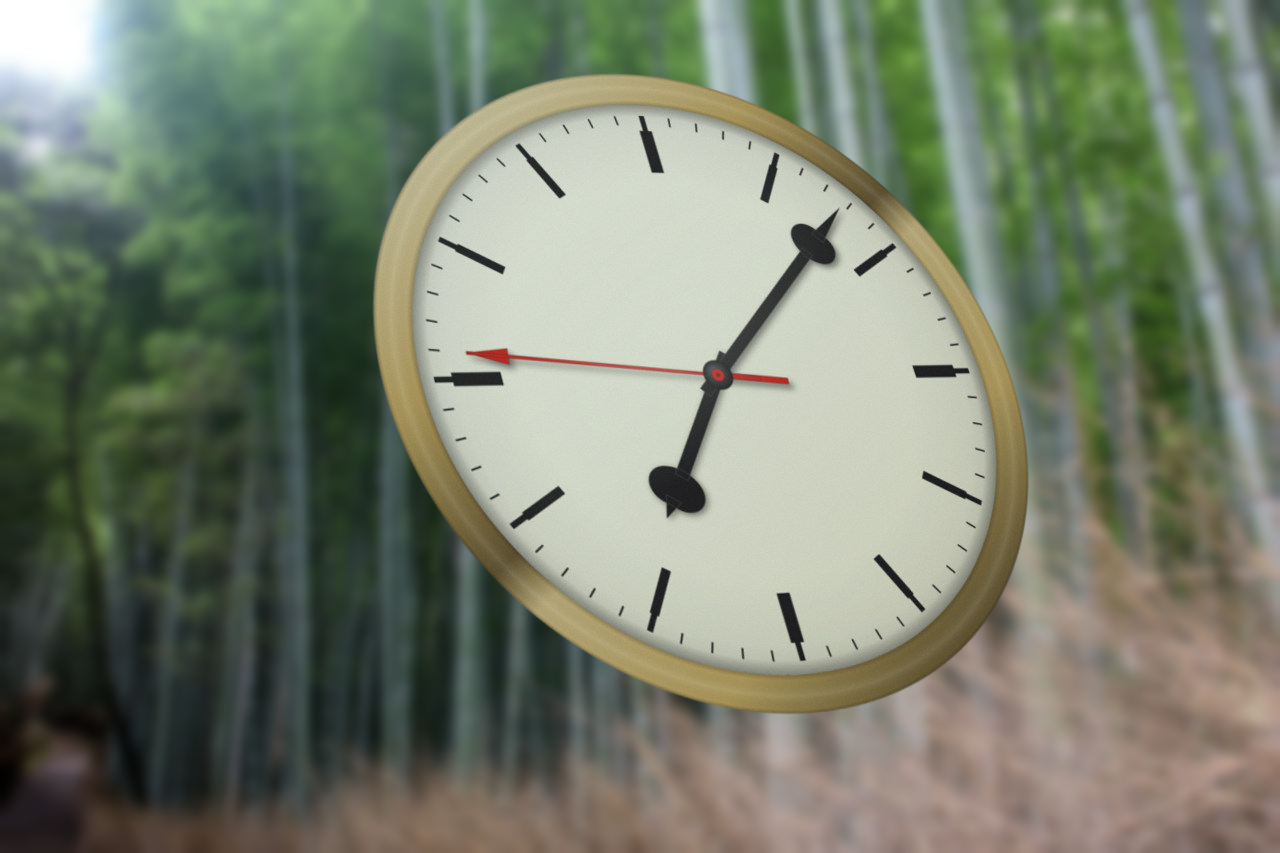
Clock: 7:07:46
